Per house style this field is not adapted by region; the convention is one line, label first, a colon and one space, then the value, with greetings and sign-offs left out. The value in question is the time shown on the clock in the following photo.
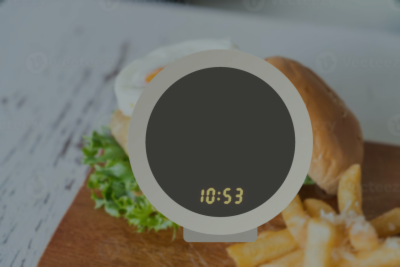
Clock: 10:53
